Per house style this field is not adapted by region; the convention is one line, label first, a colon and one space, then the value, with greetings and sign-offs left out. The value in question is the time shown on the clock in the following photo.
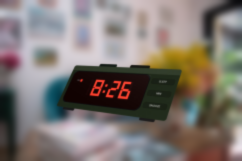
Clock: 8:26
